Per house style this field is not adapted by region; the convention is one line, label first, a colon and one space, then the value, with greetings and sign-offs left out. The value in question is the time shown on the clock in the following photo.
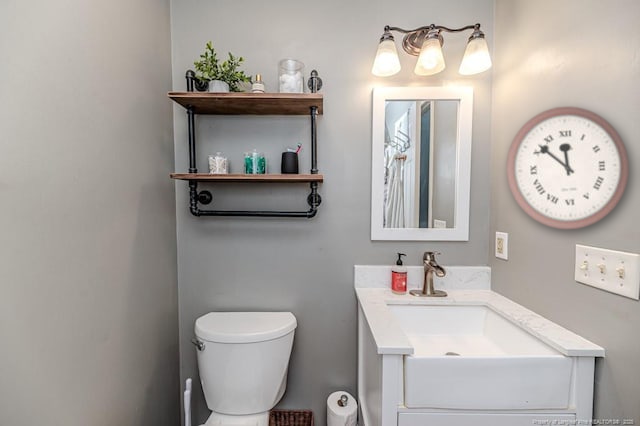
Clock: 11:52
